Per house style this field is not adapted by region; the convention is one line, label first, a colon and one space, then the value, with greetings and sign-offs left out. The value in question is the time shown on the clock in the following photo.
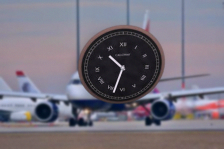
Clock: 10:33
